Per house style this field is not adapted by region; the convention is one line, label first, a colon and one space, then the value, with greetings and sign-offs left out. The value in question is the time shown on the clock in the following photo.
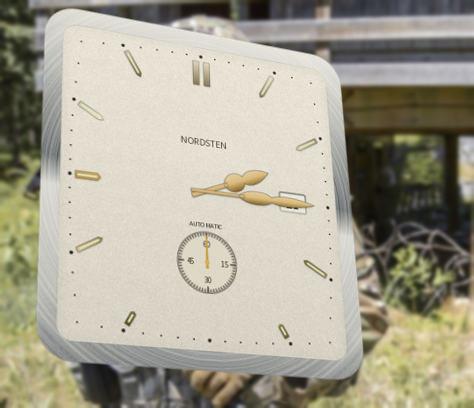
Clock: 2:15
